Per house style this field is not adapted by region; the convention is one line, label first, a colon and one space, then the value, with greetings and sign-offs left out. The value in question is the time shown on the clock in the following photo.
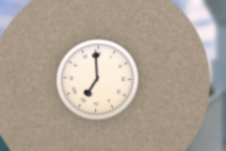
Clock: 6:59
